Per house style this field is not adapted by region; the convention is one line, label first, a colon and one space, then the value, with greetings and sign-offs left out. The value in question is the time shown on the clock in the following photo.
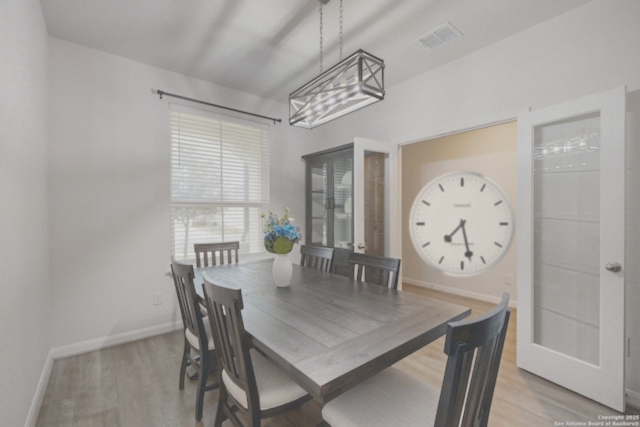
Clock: 7:28
